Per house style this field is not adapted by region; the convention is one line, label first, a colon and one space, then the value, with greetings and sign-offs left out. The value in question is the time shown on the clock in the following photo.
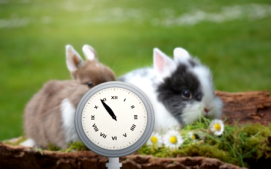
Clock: 10:54
